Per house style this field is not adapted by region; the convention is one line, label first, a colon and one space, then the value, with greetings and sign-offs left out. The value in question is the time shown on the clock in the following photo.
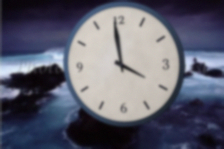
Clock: 3:59
